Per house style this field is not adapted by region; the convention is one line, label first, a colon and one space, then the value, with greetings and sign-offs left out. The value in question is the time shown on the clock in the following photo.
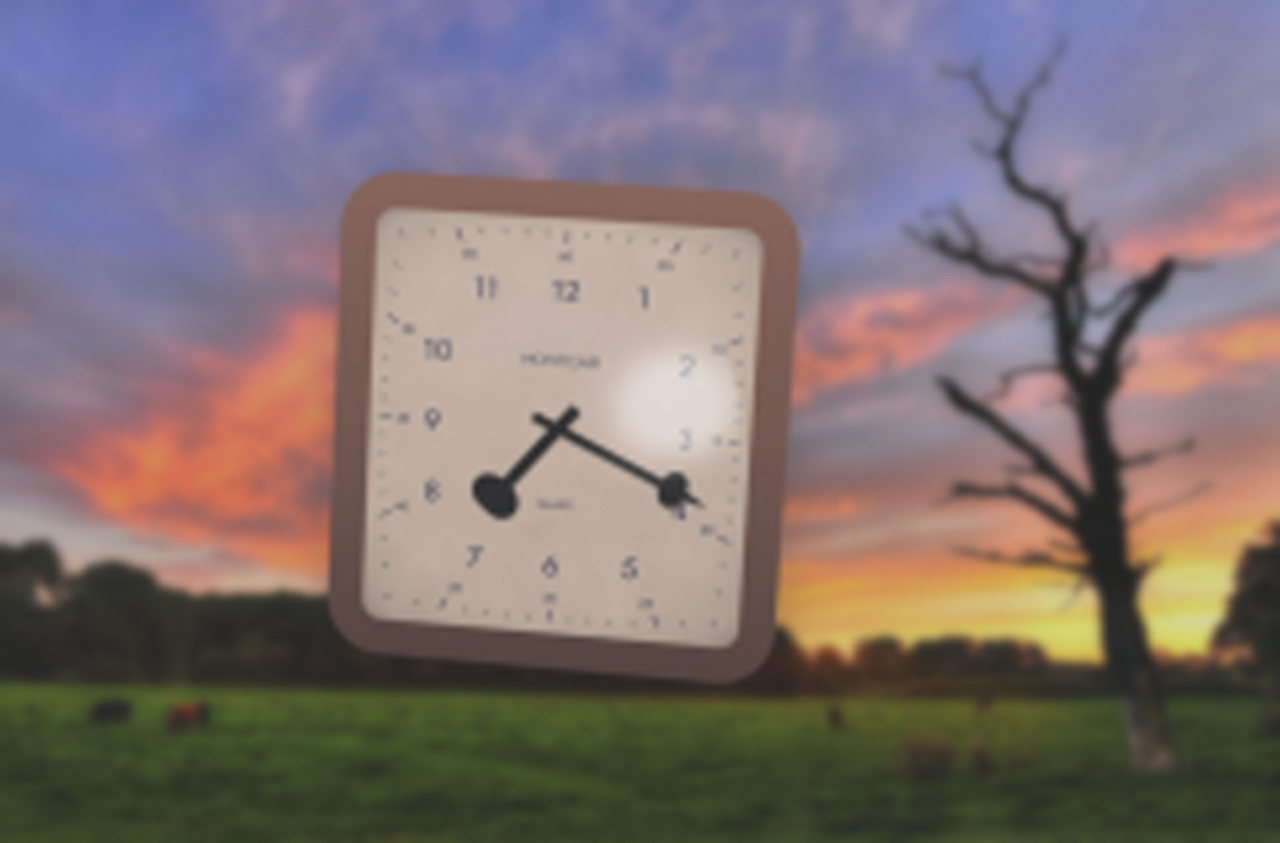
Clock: 7:19
